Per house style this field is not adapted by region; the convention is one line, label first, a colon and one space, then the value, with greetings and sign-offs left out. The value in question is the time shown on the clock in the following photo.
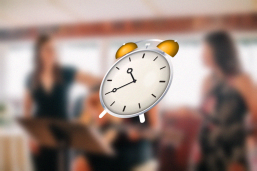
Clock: 10:40
